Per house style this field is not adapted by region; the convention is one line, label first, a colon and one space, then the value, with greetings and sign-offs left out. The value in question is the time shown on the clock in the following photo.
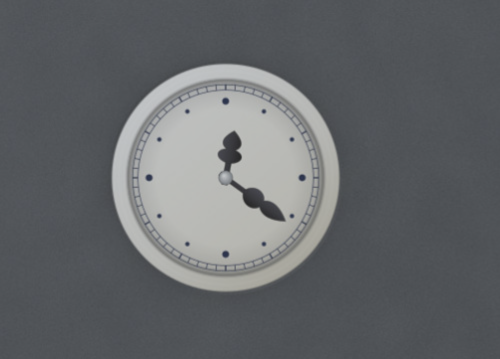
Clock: 12:21
